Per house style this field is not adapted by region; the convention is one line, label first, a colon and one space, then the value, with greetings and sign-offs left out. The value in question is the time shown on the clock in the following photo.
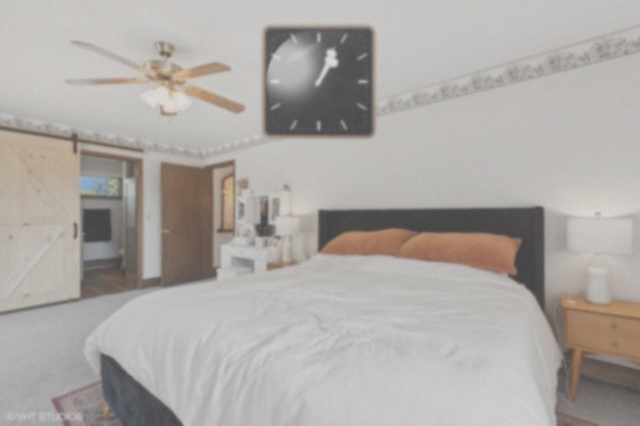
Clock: 1:04
